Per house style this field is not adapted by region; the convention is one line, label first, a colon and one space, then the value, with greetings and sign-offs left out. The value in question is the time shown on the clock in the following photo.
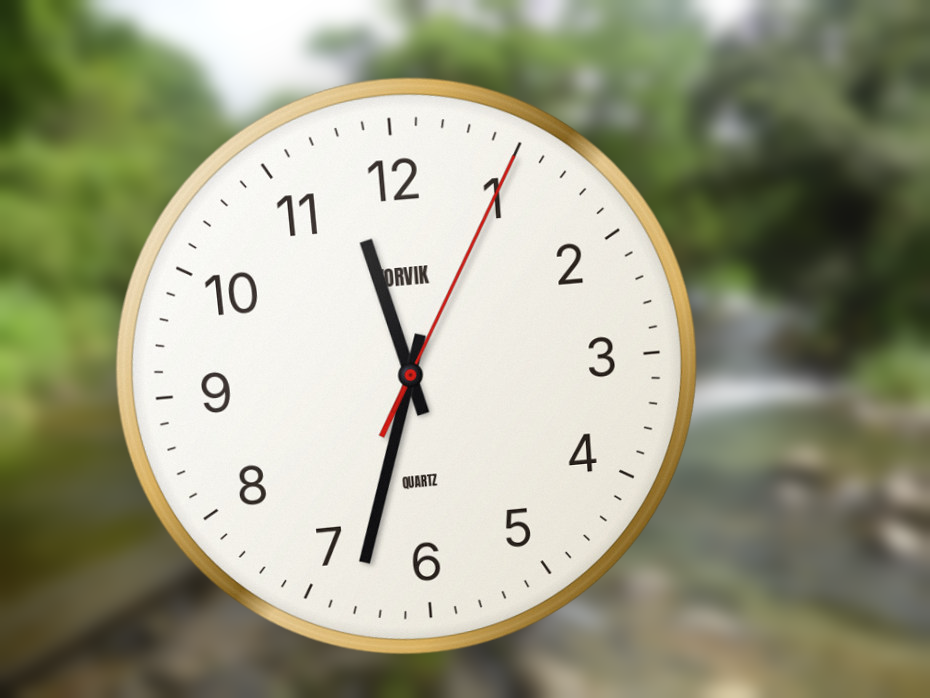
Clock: 11:33:05
